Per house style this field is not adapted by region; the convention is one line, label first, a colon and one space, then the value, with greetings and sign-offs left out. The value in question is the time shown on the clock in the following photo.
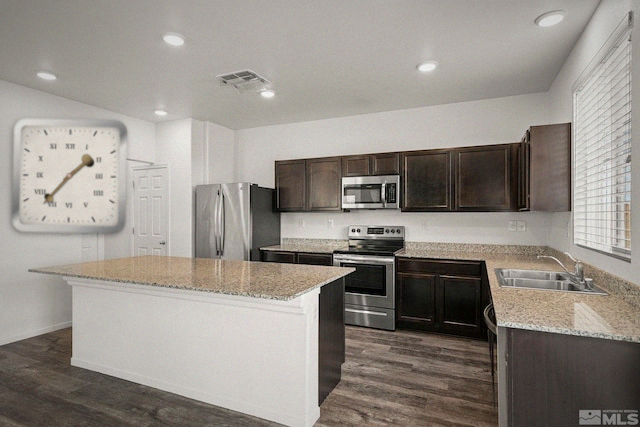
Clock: 1:37
